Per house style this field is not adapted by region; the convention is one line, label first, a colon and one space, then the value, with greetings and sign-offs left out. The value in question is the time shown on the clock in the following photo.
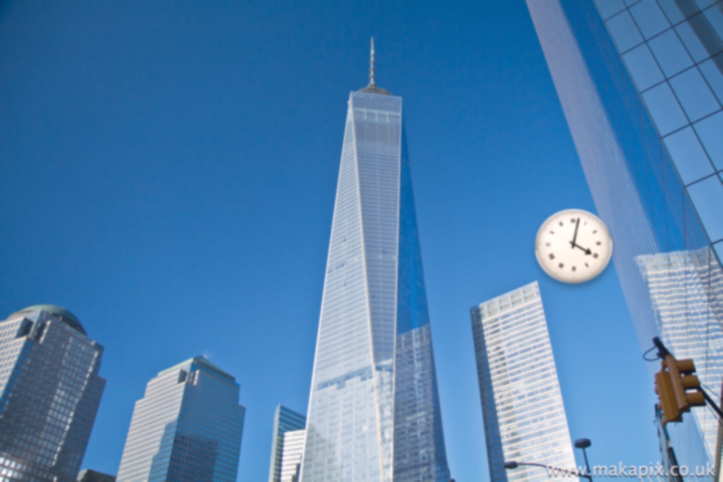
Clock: 4:02
